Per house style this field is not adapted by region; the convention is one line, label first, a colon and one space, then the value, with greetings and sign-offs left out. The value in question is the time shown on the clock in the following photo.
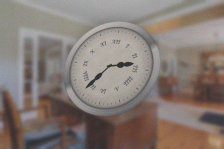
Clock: 2:36
